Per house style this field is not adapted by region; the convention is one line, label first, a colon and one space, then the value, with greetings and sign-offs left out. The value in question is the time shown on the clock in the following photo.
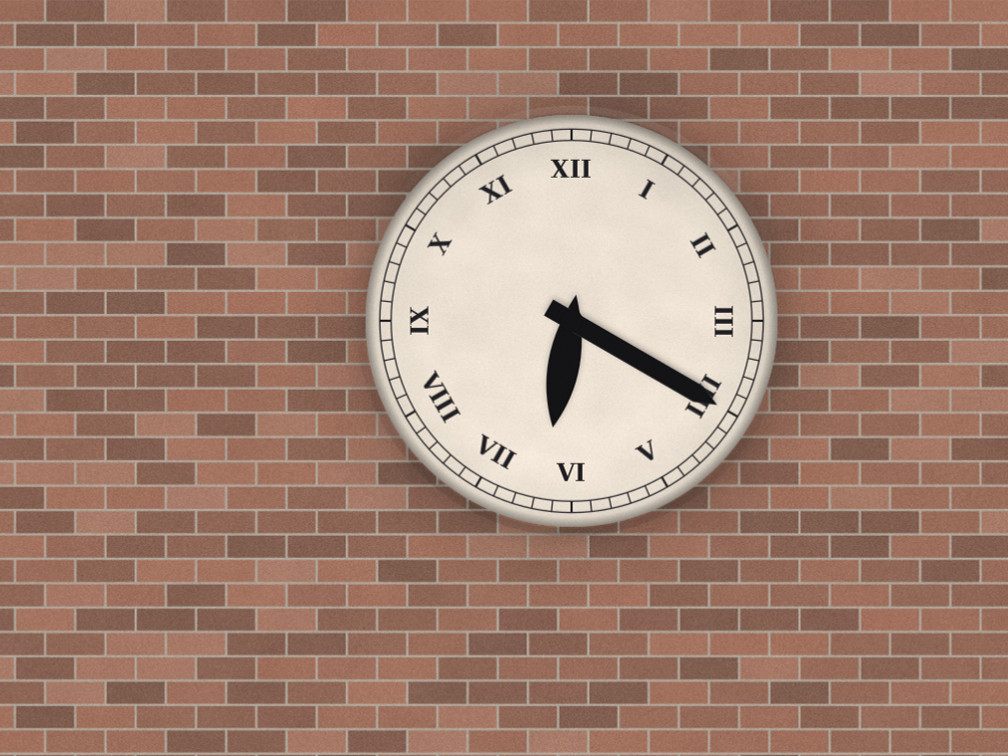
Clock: 6:20
